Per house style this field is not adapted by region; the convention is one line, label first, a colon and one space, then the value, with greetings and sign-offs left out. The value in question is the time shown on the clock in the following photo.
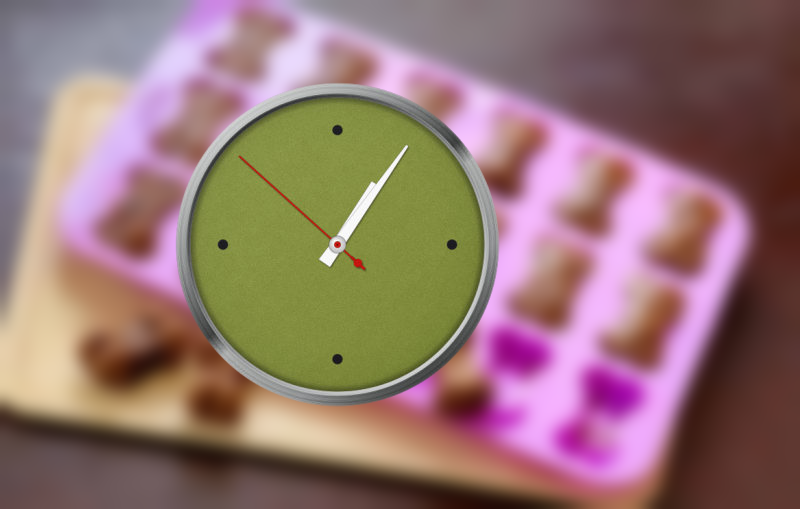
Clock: 1:05:52
